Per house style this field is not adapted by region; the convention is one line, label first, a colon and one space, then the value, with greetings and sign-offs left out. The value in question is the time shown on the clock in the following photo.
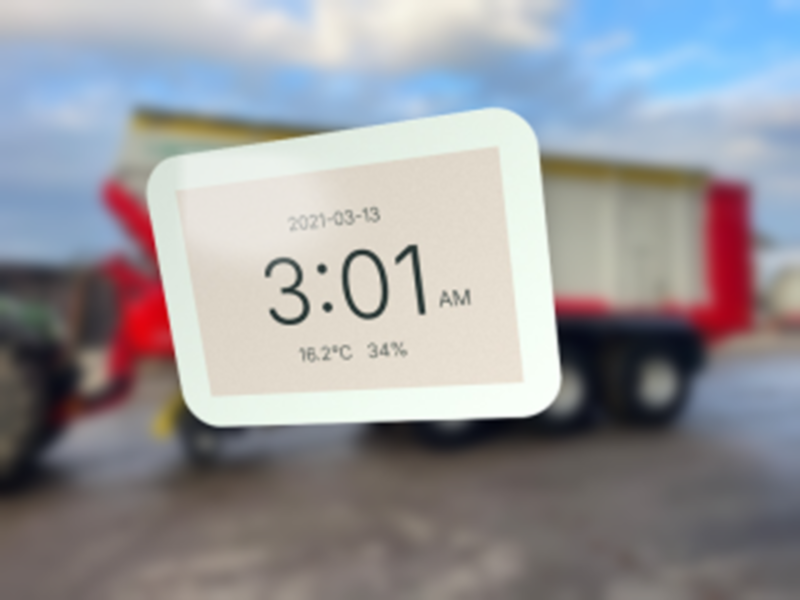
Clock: 3:01
